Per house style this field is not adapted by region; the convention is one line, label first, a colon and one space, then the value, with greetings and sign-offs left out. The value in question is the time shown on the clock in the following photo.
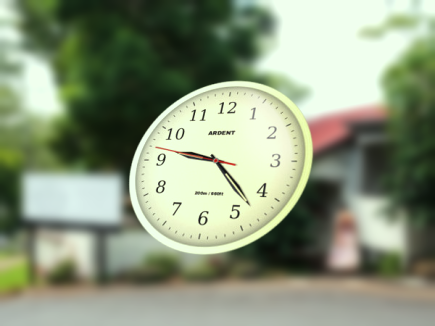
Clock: 9:22:47
